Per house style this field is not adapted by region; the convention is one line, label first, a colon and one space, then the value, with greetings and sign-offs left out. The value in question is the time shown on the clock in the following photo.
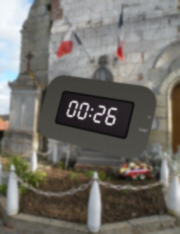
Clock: 0:26
